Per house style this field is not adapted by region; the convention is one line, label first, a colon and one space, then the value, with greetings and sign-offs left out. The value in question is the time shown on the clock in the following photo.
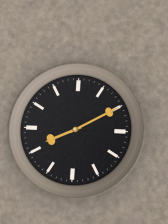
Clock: 8:10
